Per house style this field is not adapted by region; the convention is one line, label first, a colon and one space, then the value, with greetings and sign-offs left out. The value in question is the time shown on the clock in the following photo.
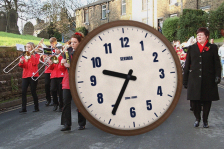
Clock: 9:35
